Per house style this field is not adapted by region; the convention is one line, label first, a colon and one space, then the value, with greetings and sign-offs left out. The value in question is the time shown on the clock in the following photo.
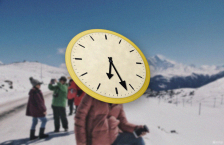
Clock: 6:27
